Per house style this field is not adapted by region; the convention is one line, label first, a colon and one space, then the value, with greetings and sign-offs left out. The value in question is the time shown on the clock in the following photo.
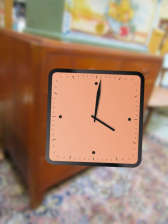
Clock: 4:01
